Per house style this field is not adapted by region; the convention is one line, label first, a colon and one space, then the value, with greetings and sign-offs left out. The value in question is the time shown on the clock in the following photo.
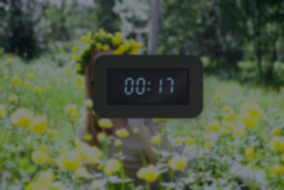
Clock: 0:17
